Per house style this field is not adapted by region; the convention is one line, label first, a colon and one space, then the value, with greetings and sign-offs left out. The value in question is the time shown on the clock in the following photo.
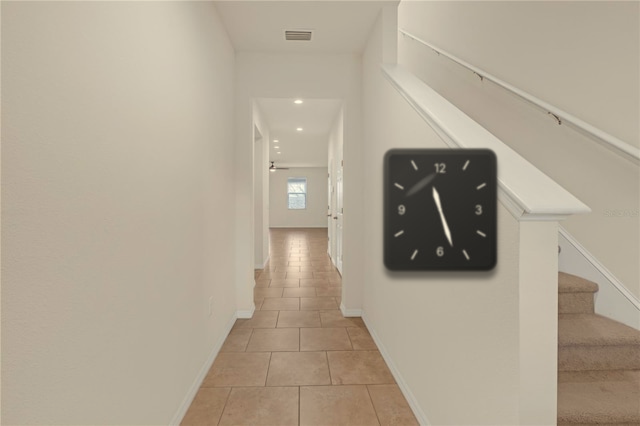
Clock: 11:27
